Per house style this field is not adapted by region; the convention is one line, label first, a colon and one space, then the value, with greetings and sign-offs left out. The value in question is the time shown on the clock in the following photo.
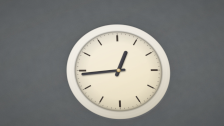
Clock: 12:44
